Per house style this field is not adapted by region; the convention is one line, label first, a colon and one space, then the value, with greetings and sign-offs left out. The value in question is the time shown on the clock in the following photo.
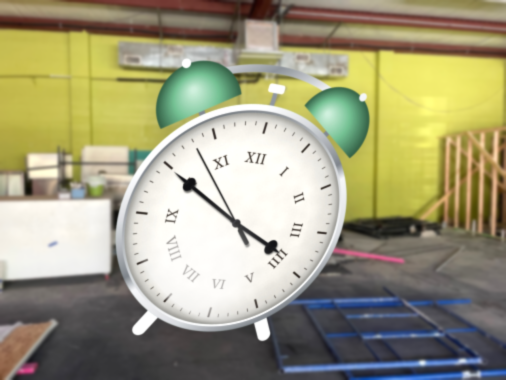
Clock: 3:49:53
